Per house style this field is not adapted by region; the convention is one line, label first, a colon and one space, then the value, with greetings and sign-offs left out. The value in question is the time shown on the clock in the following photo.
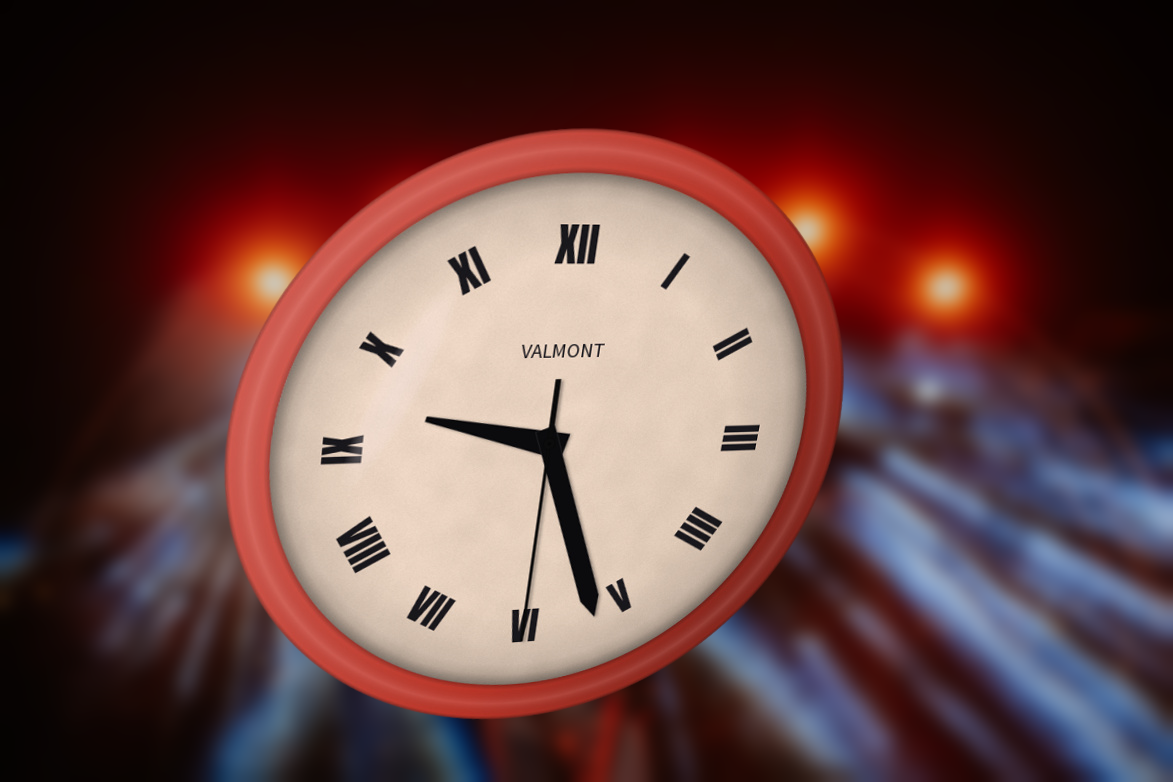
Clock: 9:26:30
